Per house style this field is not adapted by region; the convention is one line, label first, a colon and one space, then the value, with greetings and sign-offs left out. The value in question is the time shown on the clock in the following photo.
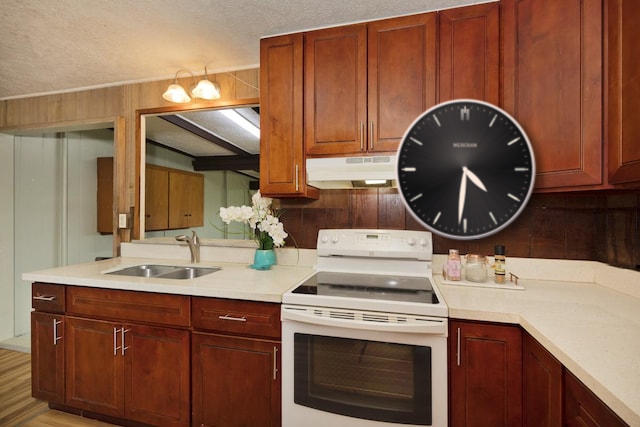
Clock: 4:31
